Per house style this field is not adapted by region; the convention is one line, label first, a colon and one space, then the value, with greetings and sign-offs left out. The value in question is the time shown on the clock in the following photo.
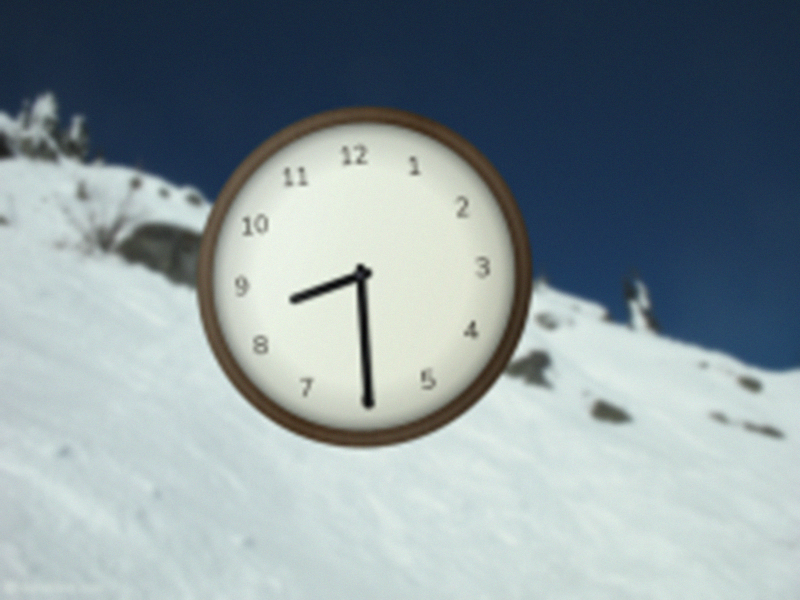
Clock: 8:30
